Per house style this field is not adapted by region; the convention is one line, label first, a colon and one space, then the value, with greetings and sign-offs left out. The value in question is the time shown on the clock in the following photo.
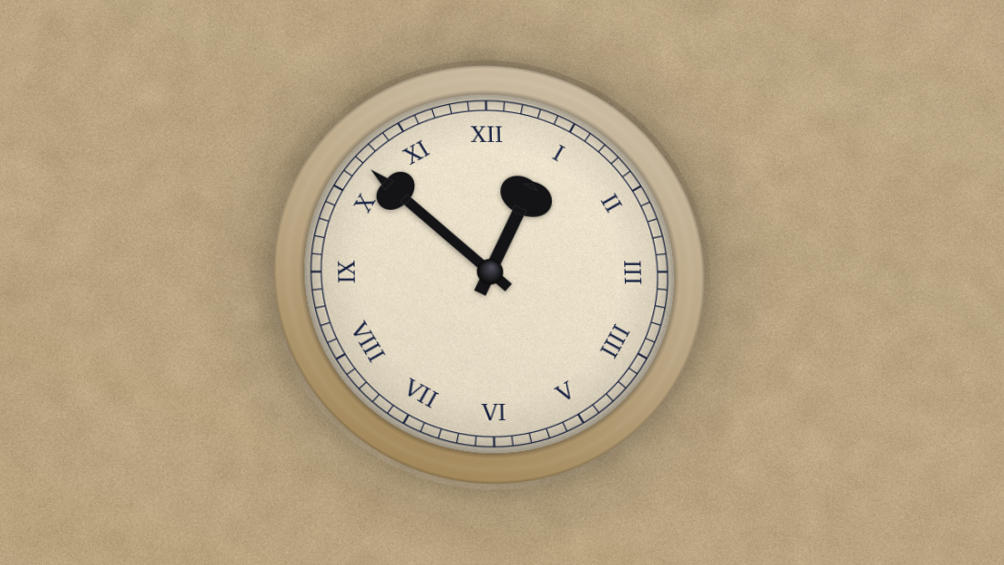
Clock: 12:52
